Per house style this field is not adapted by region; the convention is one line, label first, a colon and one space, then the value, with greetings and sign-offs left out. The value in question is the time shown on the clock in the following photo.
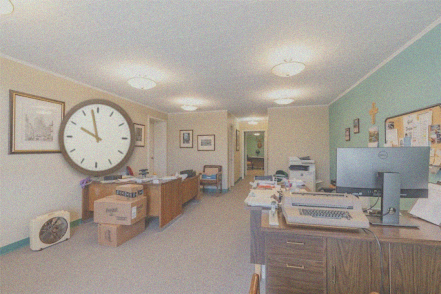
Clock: 9:58
